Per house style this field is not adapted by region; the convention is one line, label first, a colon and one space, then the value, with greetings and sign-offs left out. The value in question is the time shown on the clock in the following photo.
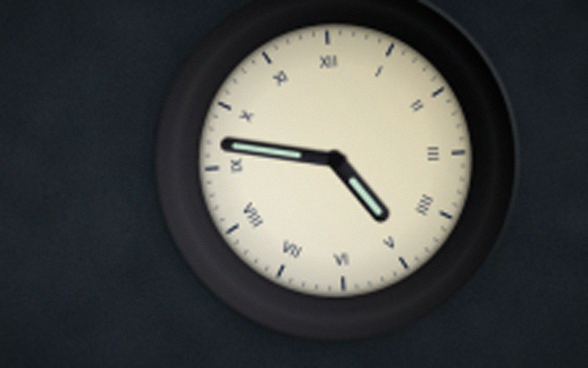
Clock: 4:47
